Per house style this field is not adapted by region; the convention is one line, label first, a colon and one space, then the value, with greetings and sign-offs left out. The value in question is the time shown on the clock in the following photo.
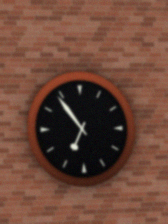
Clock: 6:54
